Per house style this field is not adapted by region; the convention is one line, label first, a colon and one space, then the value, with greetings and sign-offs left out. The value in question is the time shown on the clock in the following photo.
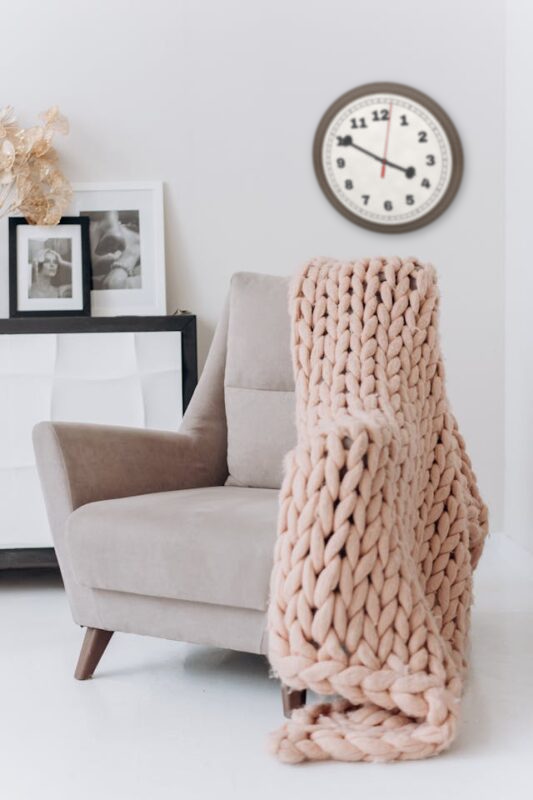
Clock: 3:50:02
